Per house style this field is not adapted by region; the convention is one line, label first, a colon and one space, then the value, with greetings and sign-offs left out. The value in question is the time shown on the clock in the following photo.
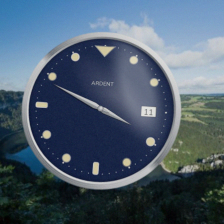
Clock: 3:49
